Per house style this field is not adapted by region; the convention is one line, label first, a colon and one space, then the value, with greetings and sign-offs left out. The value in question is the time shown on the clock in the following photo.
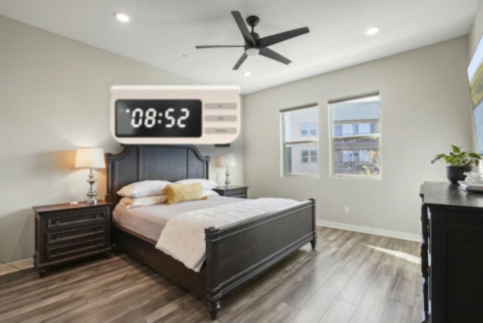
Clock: 8:52
